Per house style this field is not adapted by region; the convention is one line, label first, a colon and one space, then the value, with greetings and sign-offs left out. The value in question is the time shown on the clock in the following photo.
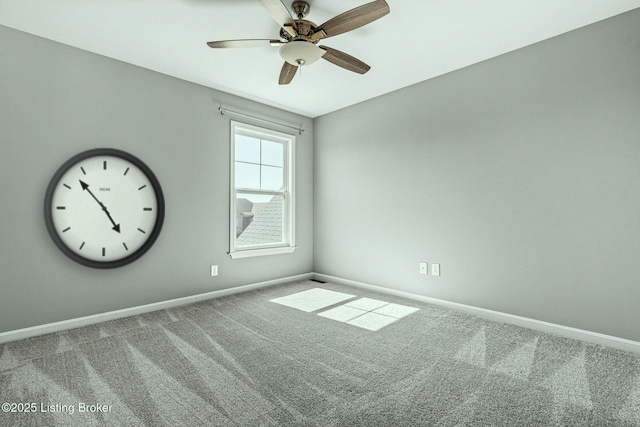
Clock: 4:53
